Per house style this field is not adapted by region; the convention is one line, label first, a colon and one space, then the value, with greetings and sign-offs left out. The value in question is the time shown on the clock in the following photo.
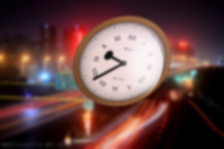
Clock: 9:38
